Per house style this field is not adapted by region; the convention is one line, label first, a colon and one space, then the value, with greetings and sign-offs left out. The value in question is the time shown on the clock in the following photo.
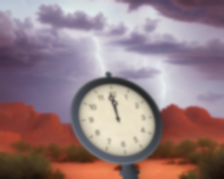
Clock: 11:59
